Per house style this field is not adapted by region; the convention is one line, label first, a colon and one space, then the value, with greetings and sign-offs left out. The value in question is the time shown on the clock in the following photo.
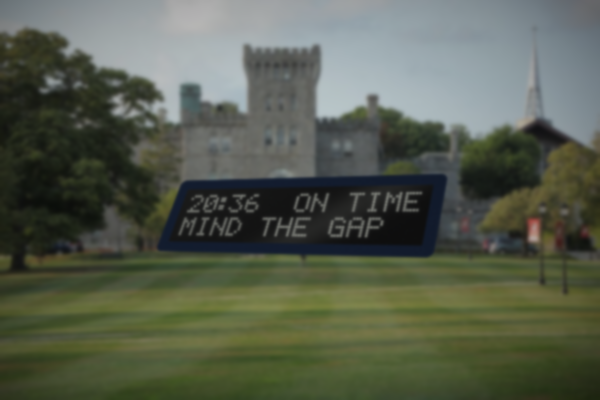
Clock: 20:36
